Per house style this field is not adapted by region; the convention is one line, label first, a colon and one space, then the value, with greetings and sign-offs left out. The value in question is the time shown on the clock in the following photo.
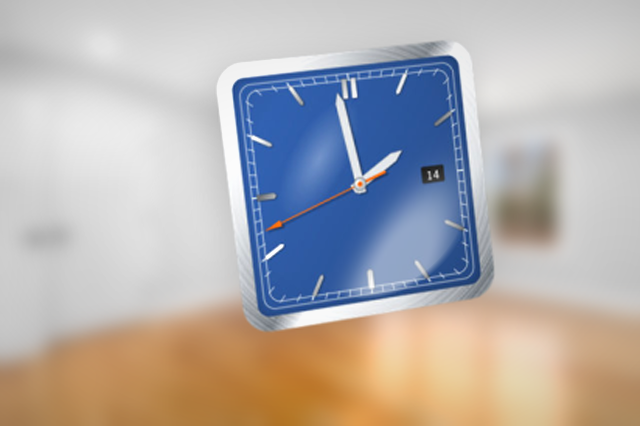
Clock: 1:58:42
